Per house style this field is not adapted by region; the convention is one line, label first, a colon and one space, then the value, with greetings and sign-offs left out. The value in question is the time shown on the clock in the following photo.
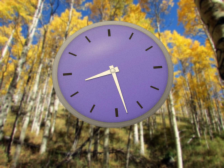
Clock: 8:28
